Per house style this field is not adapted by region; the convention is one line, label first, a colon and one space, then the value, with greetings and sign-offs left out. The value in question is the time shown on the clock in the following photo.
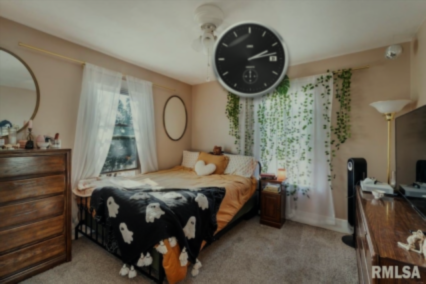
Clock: 2:13
